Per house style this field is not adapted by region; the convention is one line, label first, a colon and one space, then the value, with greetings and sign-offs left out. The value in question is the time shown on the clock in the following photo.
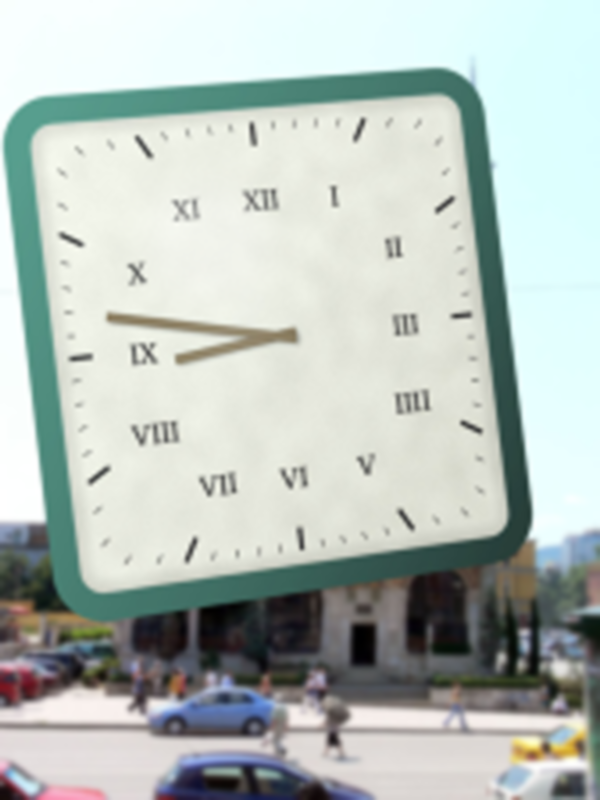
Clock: 8:47
